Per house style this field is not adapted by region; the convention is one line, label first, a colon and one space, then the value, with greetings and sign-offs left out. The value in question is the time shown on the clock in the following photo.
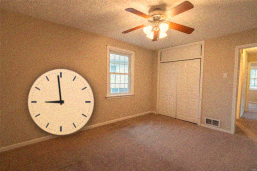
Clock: 8:59
